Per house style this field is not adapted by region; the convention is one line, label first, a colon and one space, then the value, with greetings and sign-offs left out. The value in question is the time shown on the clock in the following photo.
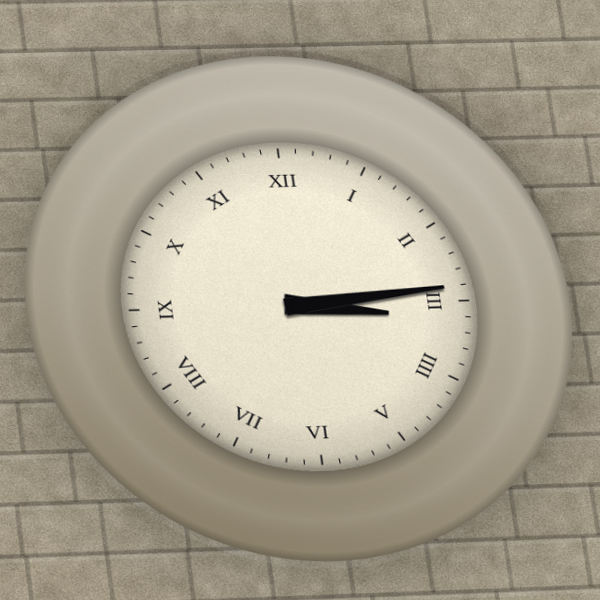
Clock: 3:14
